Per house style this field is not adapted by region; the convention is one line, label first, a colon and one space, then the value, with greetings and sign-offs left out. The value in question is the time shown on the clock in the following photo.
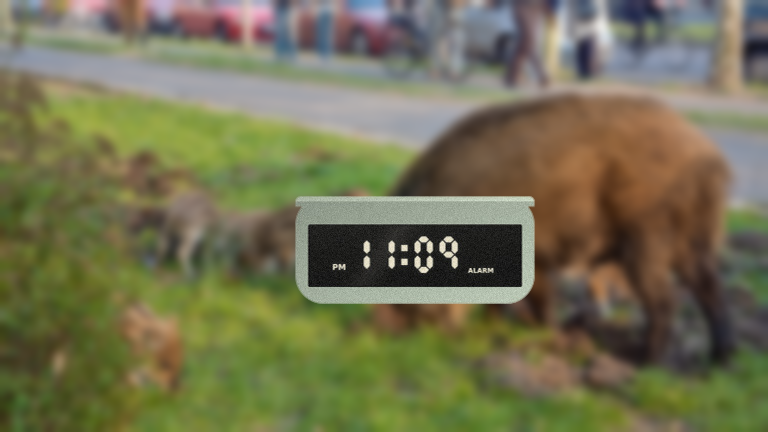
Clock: 11:09
